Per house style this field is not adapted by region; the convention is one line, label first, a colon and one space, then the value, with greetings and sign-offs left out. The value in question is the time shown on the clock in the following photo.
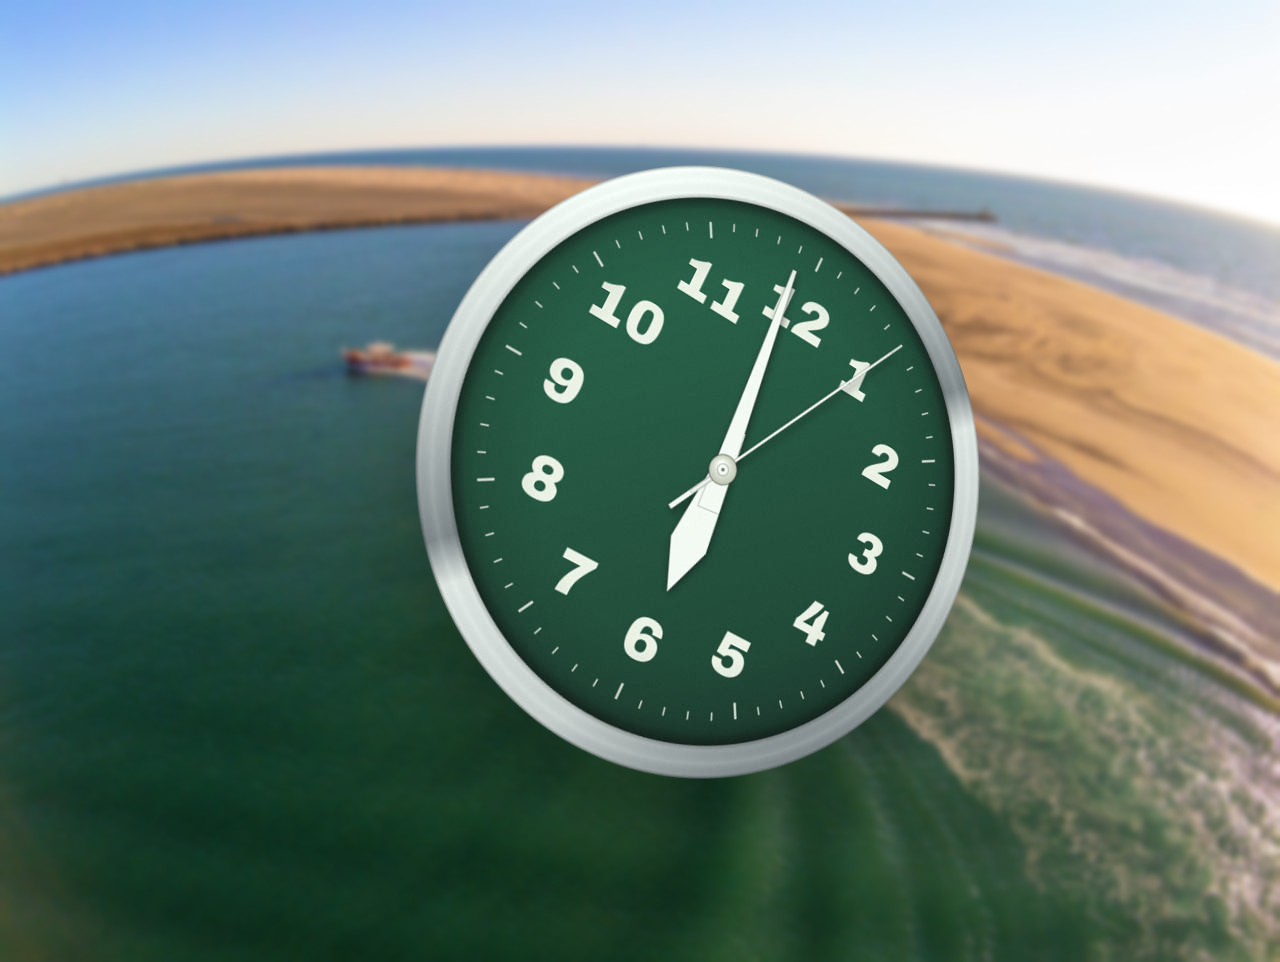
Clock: 5:59:05
